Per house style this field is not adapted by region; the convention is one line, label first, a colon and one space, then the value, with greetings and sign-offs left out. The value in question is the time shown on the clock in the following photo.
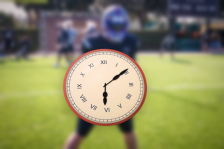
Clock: 6:09
